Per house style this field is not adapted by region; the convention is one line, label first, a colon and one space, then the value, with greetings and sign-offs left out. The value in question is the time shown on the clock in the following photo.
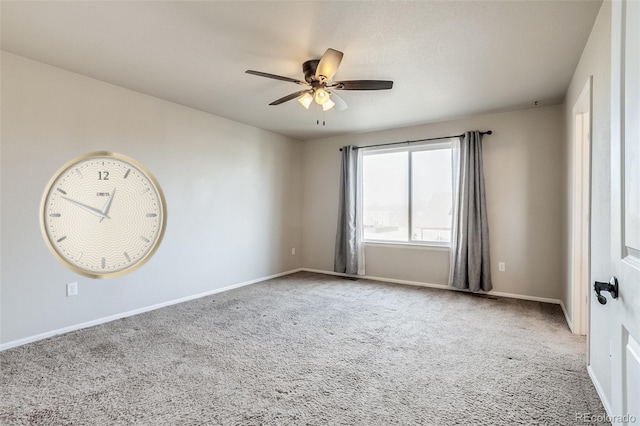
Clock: 12:49
